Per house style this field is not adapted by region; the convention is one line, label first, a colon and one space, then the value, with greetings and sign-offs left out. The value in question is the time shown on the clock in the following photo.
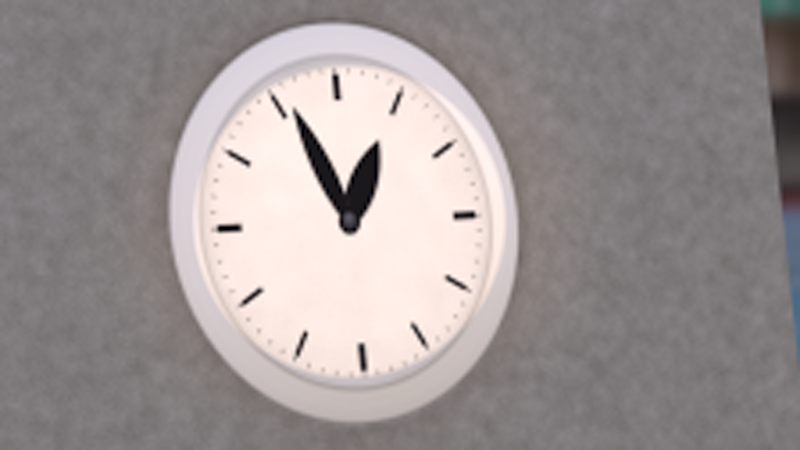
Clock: 12:56
